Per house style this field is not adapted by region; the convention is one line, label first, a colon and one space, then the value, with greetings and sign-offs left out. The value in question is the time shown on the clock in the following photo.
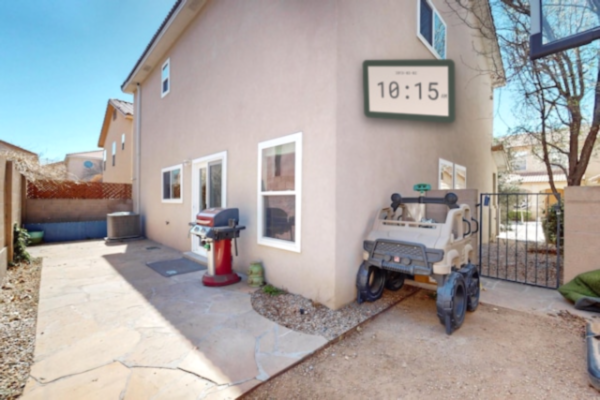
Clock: 10:15
